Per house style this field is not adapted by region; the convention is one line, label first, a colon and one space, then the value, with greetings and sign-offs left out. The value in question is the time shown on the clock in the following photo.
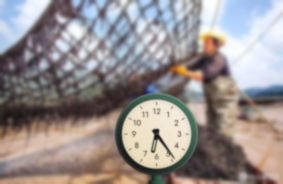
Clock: 6:24
